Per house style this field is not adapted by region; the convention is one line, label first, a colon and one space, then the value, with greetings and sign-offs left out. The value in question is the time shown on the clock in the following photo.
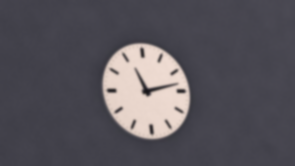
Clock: 11:13
